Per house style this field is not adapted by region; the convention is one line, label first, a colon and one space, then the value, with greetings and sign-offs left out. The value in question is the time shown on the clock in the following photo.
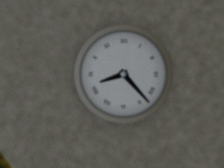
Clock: 8:23
